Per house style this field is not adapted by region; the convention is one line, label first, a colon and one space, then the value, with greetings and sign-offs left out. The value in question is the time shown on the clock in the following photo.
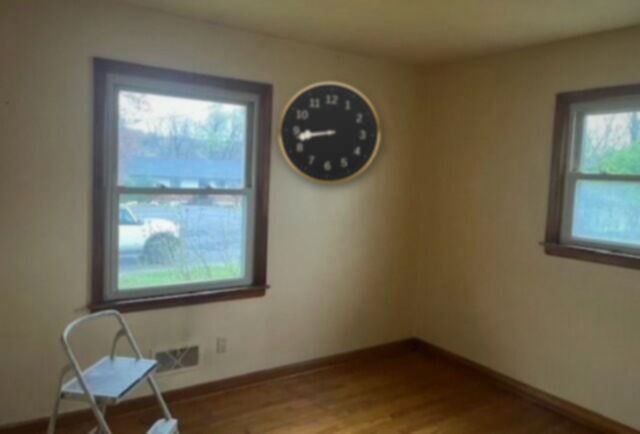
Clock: 8:43
